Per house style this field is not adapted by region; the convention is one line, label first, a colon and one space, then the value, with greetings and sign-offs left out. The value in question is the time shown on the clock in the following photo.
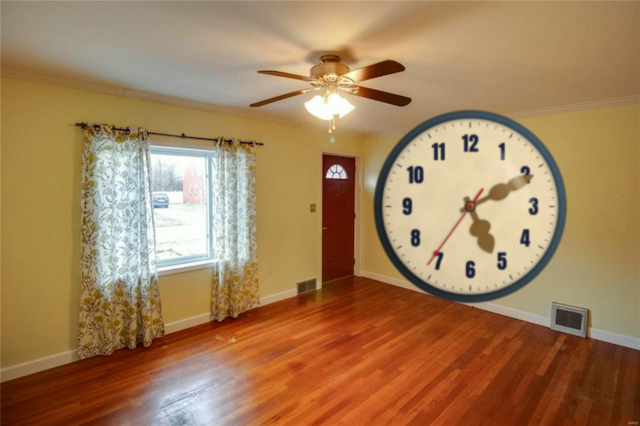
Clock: 5:10:36
